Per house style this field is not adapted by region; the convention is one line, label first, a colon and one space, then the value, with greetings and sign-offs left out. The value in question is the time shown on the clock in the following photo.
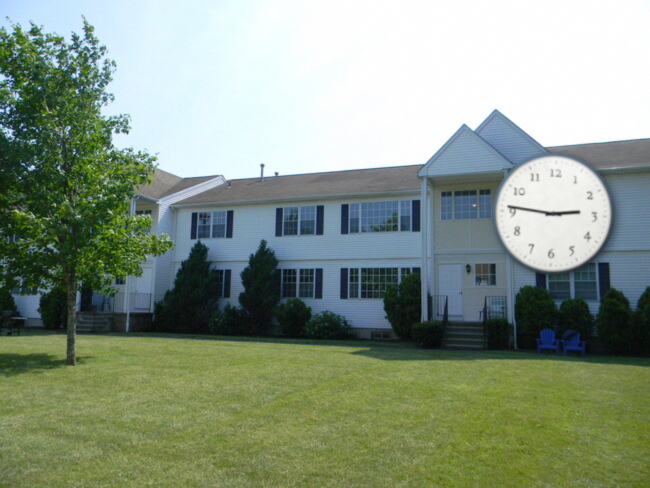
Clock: 2:46
